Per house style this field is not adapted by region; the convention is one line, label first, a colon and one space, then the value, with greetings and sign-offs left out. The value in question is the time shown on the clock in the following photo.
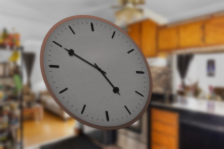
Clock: 4:50
